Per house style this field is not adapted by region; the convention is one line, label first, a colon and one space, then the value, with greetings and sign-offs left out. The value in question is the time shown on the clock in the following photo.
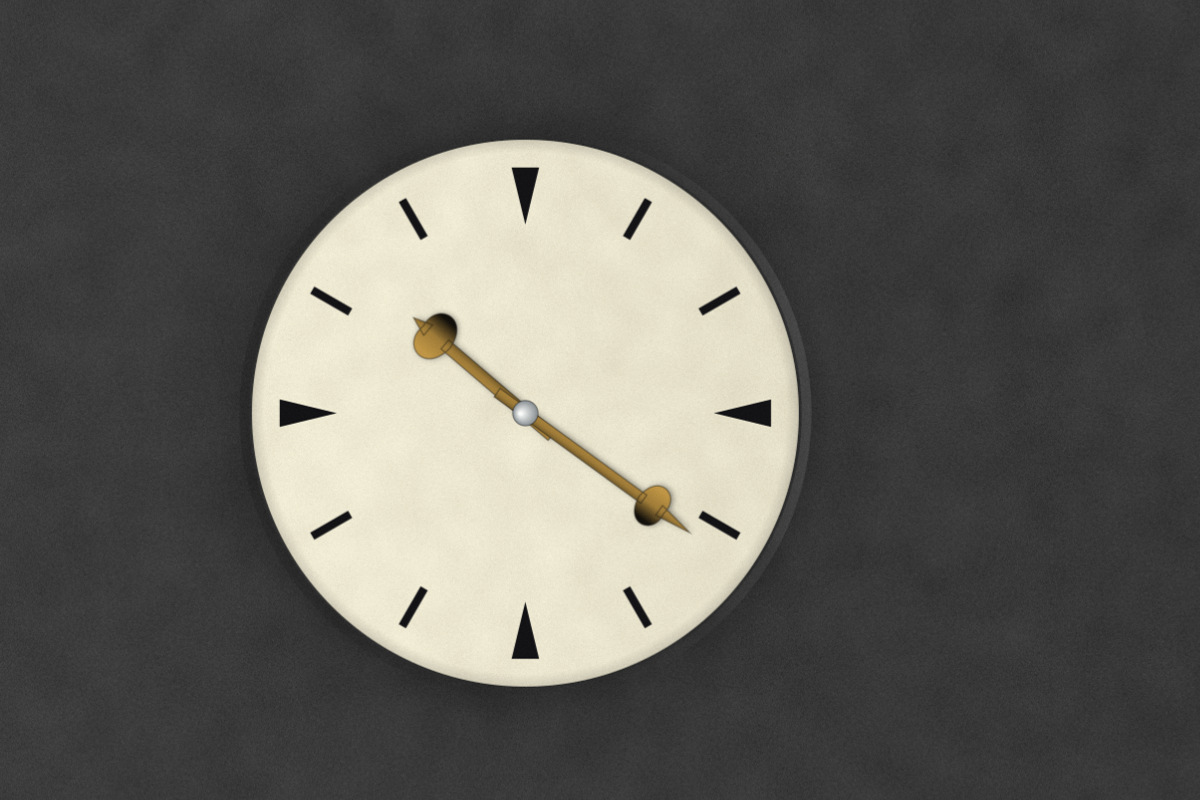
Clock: 10:21
